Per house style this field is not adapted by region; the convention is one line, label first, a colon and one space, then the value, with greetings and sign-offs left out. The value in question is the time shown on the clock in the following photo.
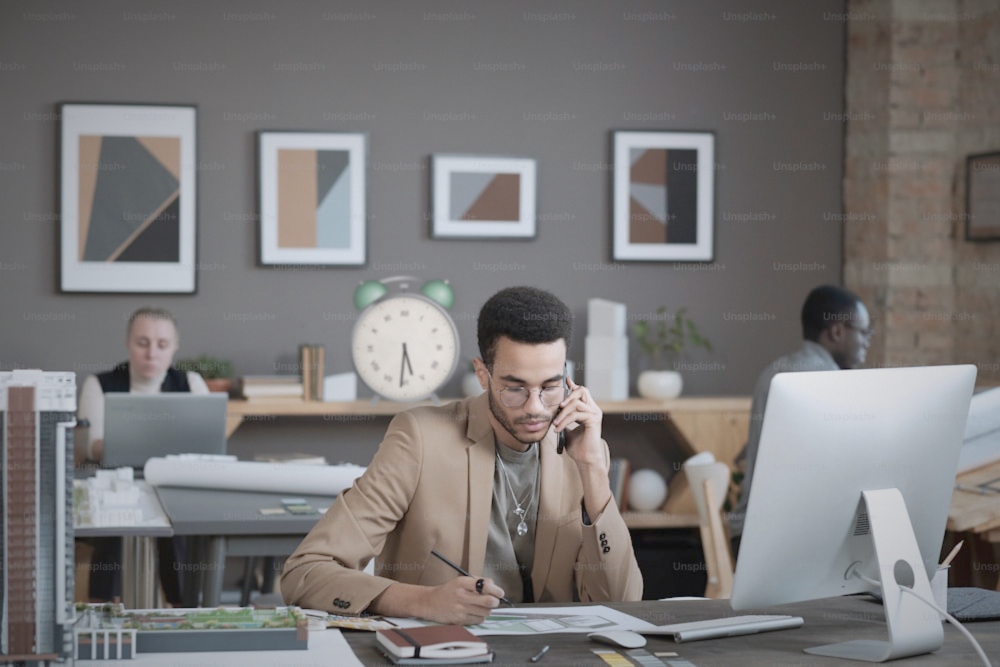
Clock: 5:31
